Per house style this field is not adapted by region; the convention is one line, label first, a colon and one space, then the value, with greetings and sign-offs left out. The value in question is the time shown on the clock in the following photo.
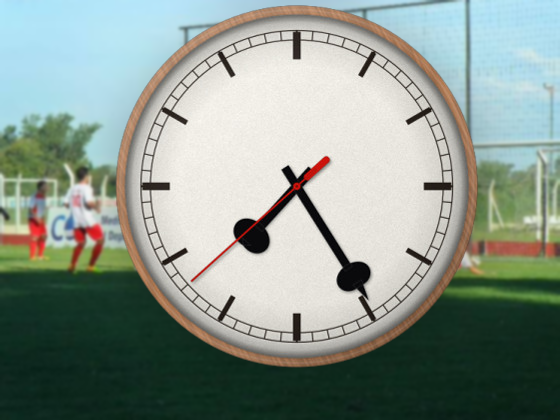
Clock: 7:24:38
